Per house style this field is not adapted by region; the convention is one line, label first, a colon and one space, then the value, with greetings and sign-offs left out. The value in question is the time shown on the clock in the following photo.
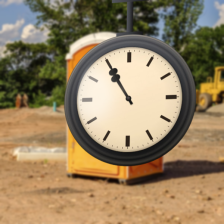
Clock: 10:55
